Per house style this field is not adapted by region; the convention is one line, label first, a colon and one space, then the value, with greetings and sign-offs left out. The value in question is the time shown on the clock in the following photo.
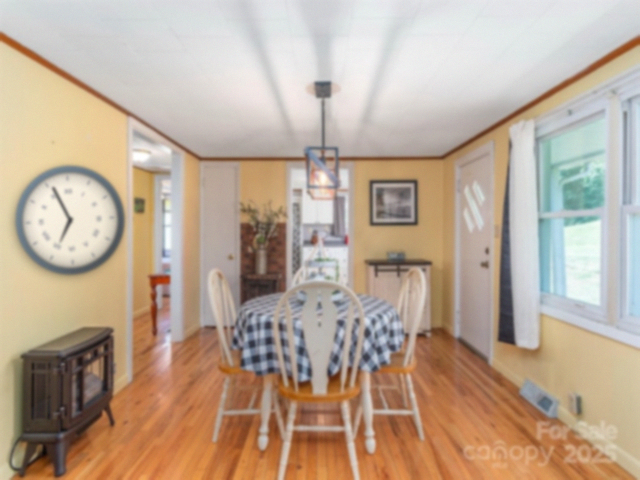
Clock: 6:56
